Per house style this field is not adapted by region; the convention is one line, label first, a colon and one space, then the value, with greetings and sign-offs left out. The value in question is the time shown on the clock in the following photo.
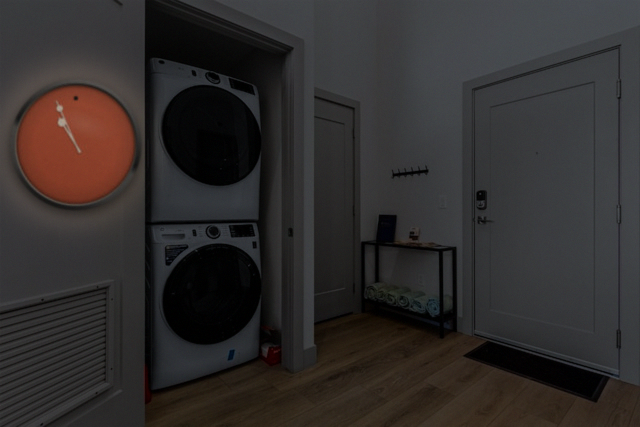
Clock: 10:56
